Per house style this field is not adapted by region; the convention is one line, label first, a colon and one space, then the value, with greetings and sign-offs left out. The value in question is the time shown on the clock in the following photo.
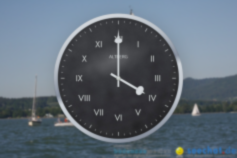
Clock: 4:00
